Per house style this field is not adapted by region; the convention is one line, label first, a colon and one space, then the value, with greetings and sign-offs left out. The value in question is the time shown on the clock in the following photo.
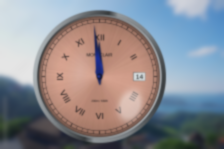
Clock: 11:59
